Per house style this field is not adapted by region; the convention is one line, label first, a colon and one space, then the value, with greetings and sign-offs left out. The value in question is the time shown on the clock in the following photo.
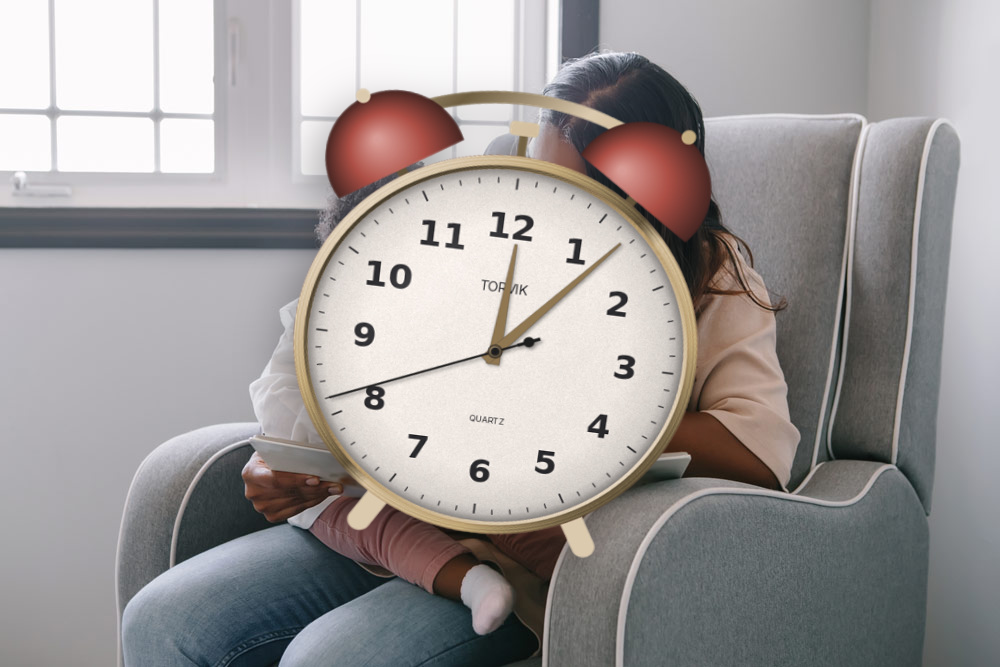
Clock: 12:06:41
